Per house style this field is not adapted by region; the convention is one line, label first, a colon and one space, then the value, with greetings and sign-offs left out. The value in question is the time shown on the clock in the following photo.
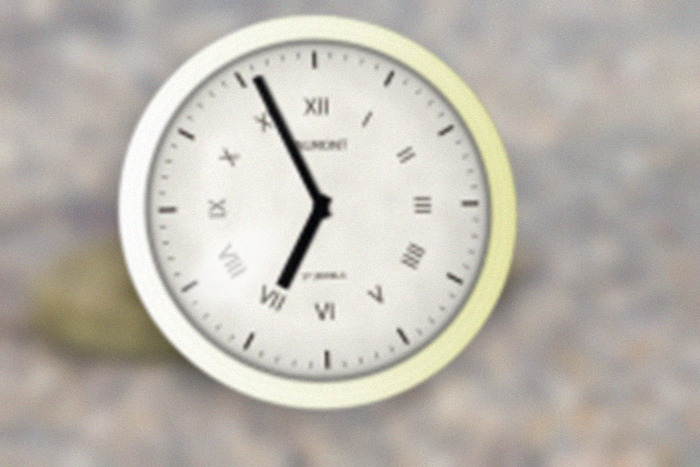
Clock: 6:56
